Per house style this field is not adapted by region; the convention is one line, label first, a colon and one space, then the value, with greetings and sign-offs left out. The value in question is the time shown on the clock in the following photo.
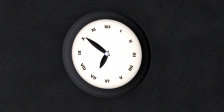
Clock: 6:51
